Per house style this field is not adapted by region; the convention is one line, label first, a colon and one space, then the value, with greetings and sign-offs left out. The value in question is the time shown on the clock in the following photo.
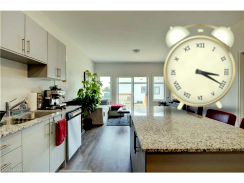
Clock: 3:20
